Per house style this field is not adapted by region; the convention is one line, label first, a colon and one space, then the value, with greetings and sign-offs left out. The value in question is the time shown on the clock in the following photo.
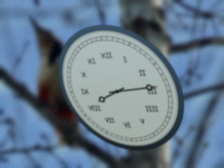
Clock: 8:14
